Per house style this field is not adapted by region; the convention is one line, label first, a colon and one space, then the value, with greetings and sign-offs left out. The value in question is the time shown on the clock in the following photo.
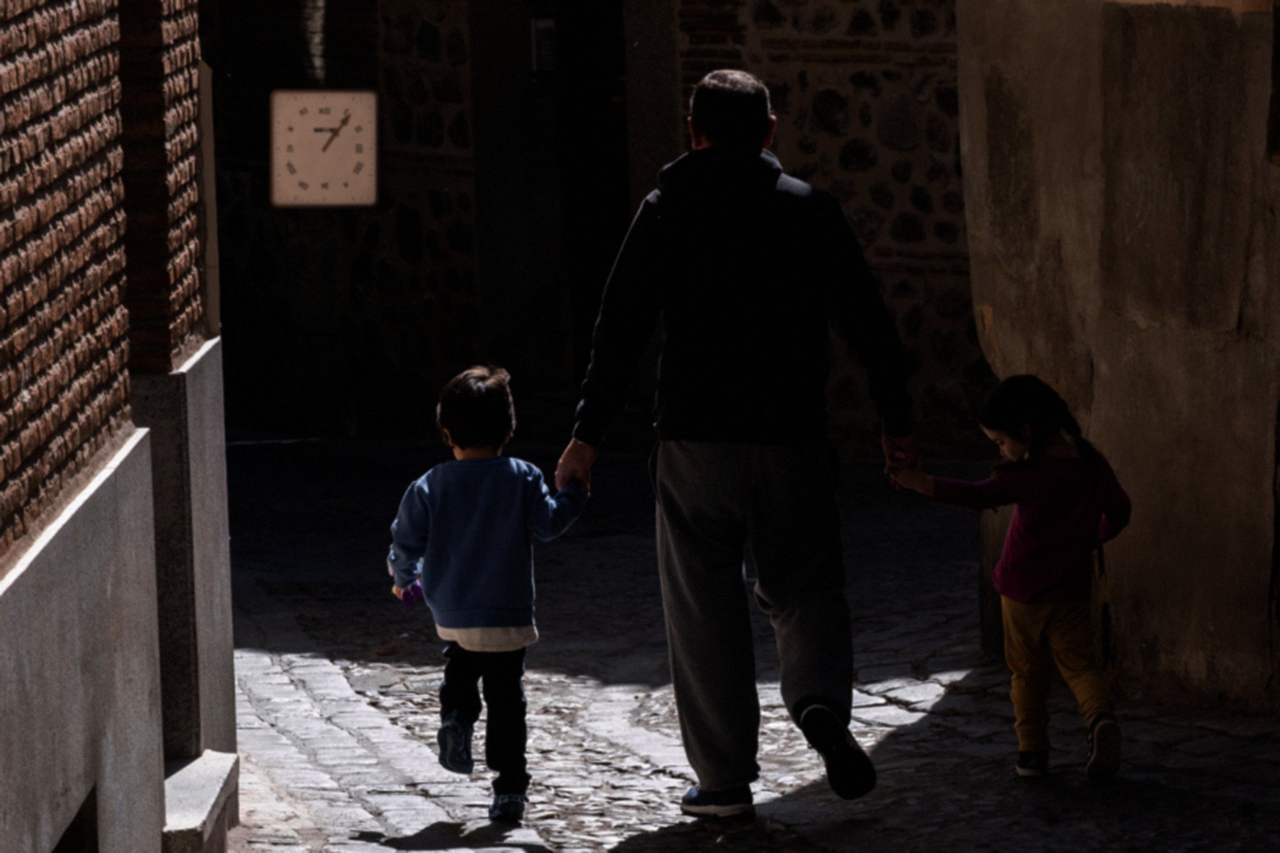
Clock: 1:06
